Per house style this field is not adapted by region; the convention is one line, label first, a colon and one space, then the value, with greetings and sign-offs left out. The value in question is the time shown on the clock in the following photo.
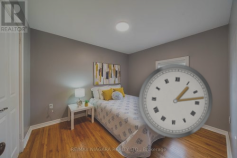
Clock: 1:13
